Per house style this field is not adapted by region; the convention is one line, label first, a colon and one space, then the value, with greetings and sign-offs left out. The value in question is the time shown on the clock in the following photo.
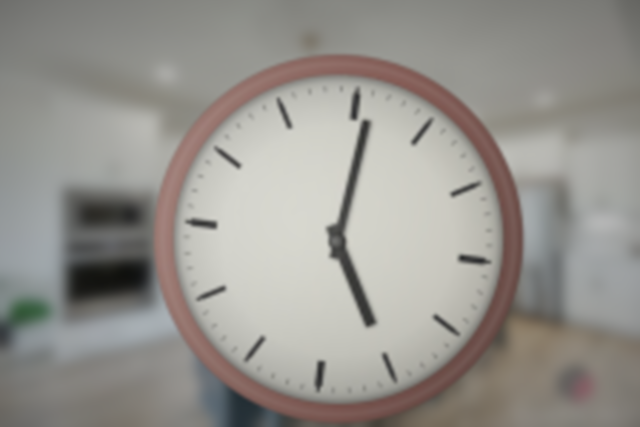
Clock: 5:01
